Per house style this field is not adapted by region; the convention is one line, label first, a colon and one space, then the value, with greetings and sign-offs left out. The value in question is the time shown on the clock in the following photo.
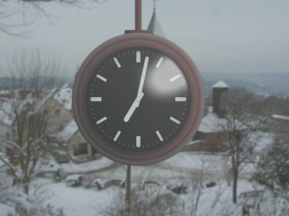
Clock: 7:02
